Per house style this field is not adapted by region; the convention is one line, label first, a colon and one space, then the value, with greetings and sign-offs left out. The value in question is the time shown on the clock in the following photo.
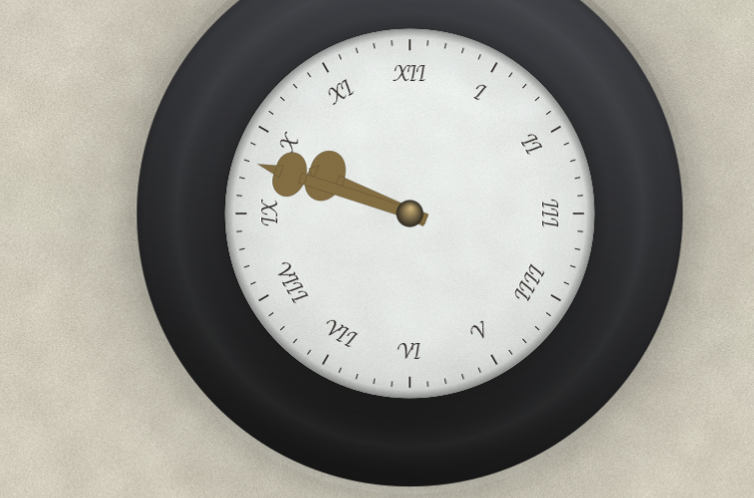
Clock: 9:48
